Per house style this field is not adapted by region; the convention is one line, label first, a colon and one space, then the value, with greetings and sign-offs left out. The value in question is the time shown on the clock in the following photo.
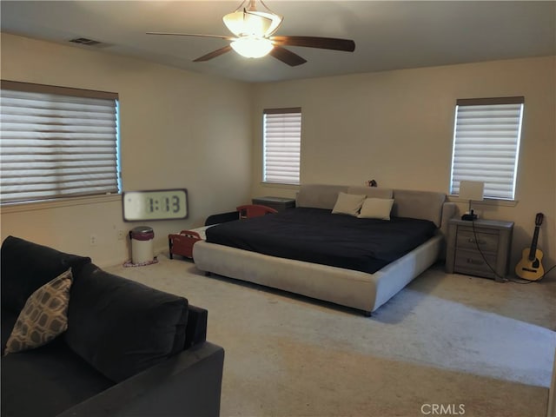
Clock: 1:13
